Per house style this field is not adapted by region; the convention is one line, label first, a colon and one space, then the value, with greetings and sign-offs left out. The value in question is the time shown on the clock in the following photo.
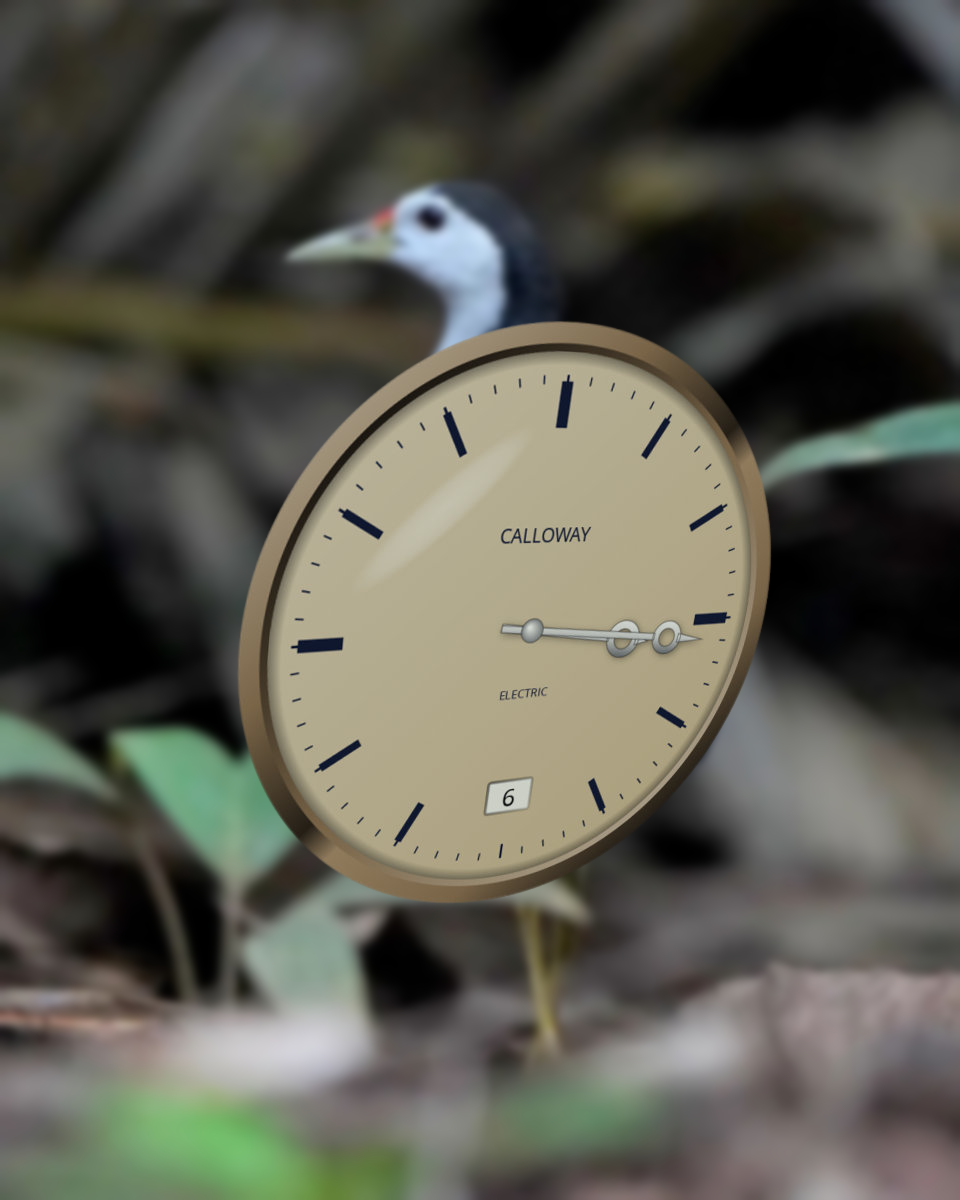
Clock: 3:16
